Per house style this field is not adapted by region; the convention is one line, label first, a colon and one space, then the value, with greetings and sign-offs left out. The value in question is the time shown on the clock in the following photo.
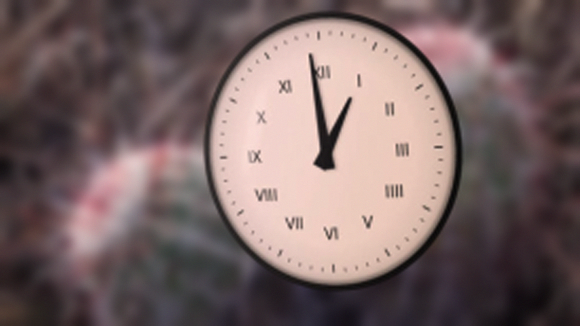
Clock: 12:59
